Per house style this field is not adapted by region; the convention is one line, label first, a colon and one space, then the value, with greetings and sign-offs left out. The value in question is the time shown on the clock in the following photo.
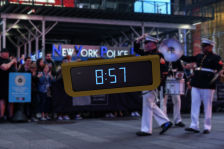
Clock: 8:57
